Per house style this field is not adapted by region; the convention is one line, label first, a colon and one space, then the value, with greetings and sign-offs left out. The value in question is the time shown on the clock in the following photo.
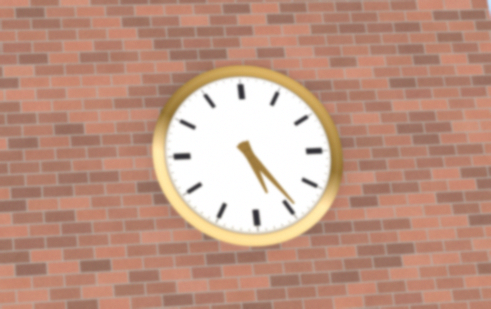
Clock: 5:24
